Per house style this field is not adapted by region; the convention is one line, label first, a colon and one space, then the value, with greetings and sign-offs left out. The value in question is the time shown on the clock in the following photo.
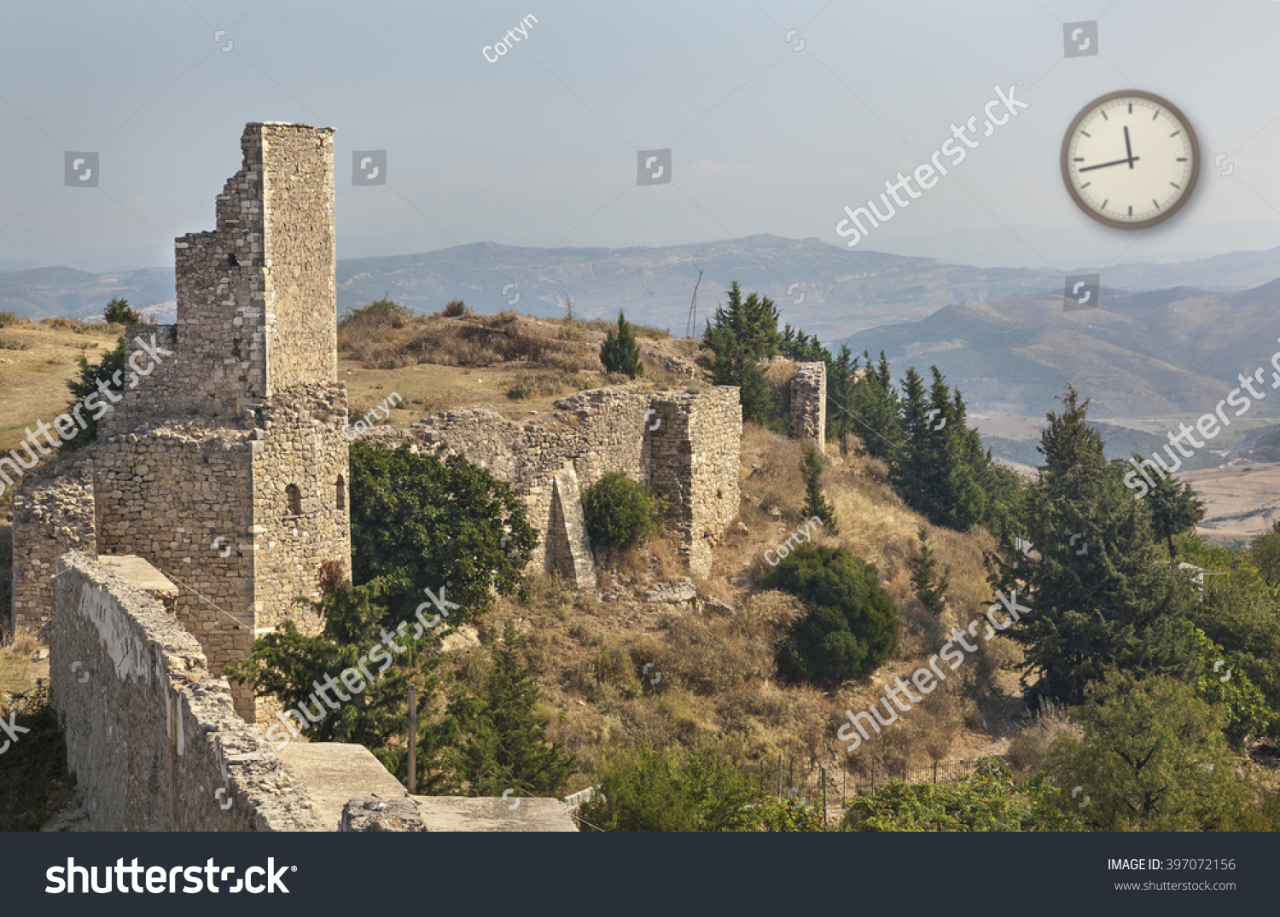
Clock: 11:43
